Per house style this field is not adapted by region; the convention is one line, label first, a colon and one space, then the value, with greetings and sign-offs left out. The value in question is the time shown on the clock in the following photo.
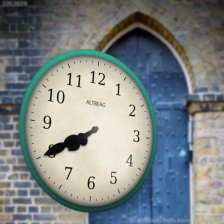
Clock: 7:40
